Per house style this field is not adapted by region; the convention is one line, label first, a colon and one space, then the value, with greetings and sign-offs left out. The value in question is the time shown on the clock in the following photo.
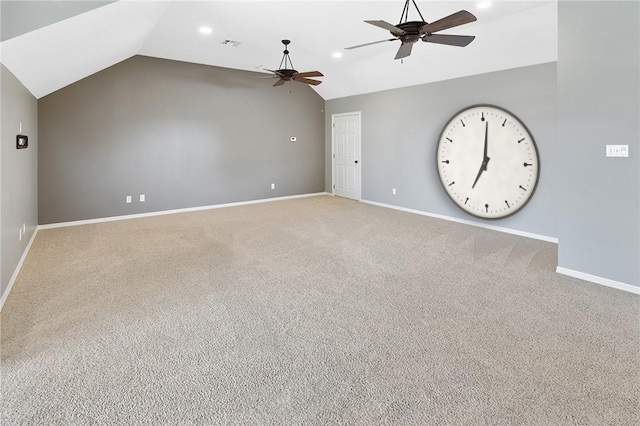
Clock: 7:01
